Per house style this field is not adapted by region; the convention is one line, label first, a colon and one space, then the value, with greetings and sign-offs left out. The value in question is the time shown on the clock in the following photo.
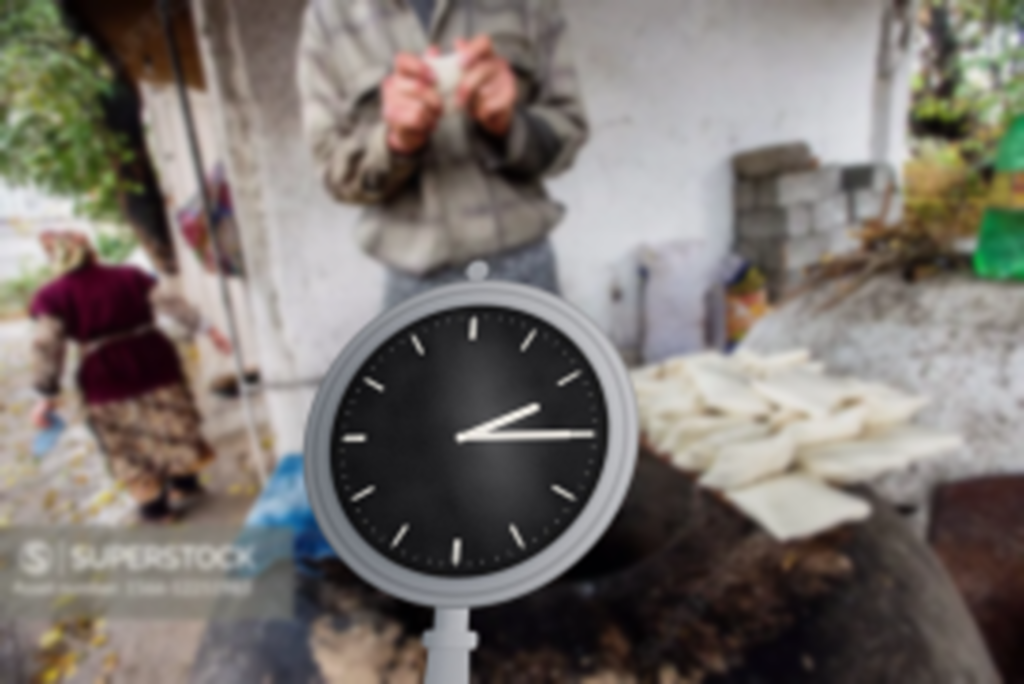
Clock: 2:15
